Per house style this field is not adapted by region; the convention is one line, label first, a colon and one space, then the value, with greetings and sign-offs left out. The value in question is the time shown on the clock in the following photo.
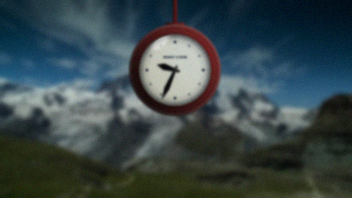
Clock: 9:34
